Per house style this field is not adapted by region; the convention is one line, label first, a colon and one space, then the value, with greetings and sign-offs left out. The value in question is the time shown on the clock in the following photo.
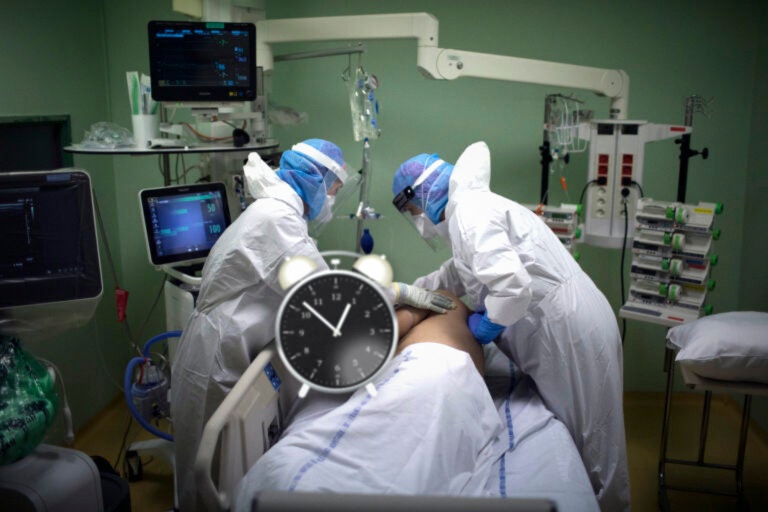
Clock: 12:52
